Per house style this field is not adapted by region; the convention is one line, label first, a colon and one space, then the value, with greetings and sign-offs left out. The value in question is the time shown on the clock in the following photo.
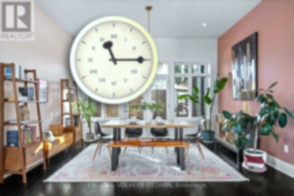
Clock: 11:15
